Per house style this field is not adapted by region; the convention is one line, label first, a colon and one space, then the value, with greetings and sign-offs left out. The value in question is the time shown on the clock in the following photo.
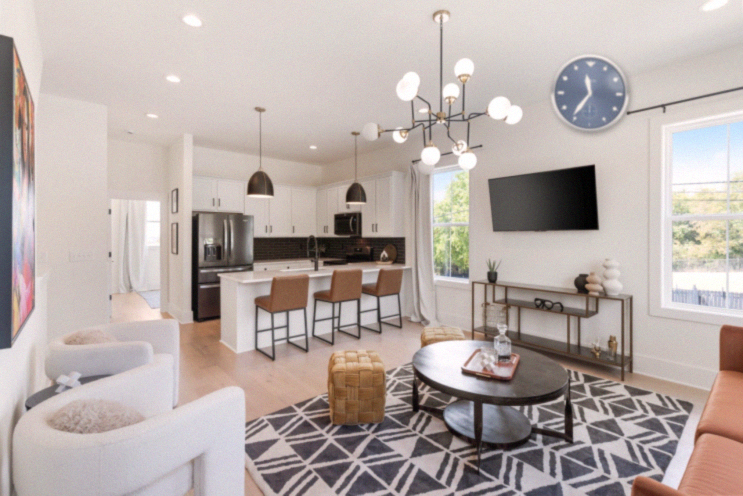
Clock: 11:36
